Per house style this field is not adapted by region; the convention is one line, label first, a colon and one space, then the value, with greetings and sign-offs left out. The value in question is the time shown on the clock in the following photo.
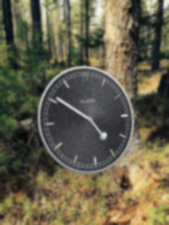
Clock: 4:51
